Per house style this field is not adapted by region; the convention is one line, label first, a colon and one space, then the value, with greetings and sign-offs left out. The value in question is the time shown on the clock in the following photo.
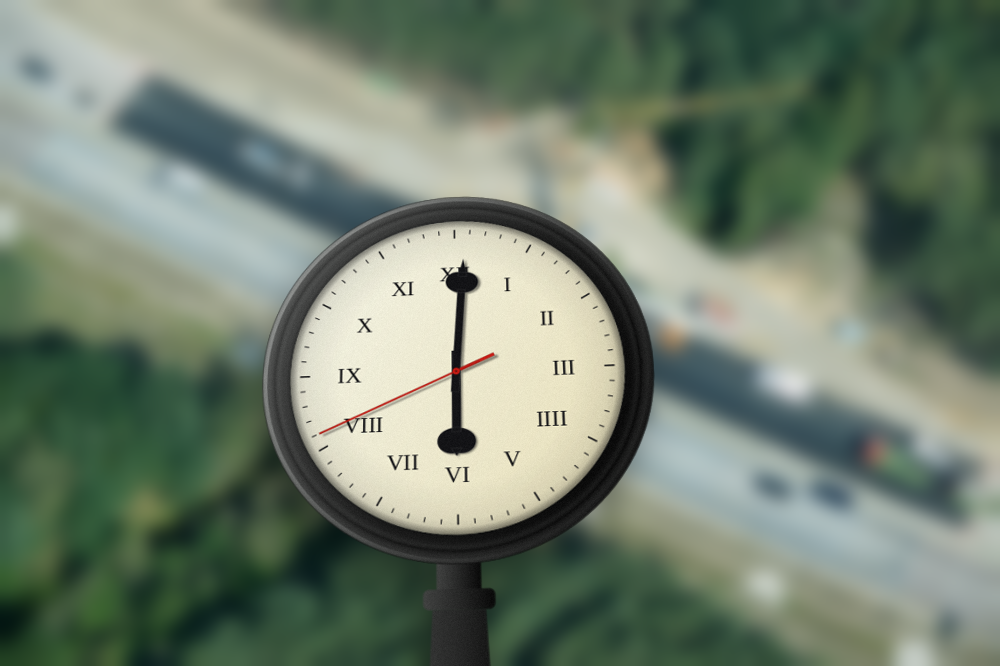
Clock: 6:00:41
